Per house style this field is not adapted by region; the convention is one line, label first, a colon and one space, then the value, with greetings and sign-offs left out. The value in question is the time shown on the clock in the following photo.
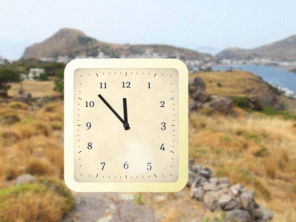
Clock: 11:53
